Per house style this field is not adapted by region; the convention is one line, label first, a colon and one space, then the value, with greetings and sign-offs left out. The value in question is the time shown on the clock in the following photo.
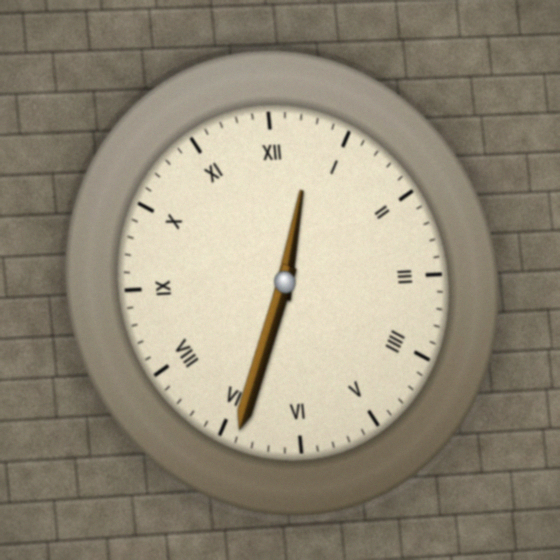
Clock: 12:34
